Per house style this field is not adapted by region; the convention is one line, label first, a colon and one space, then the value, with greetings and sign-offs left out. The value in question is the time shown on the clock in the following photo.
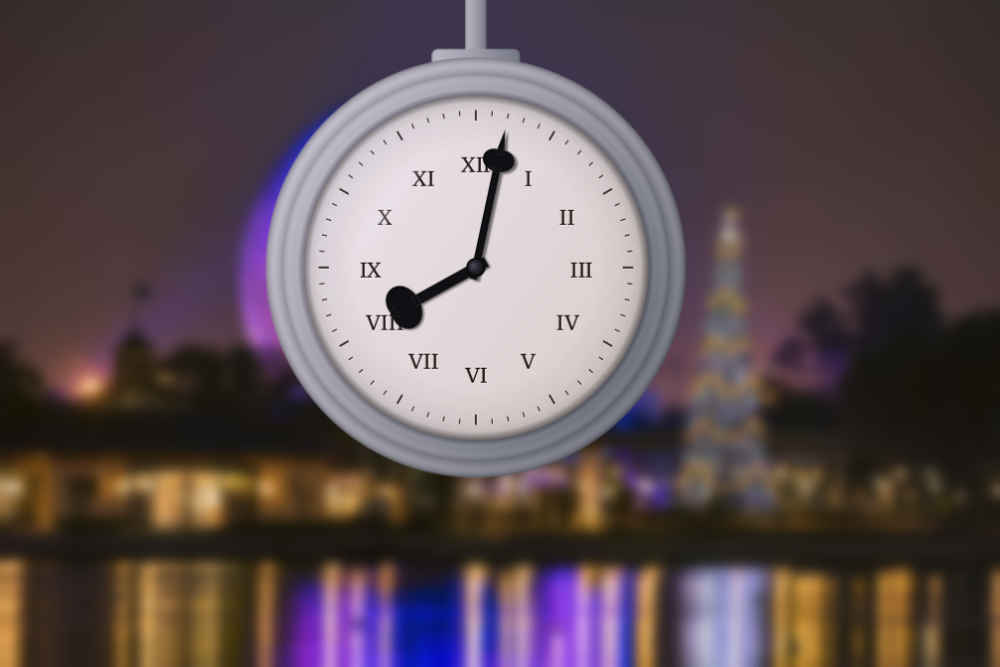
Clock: 8:02
